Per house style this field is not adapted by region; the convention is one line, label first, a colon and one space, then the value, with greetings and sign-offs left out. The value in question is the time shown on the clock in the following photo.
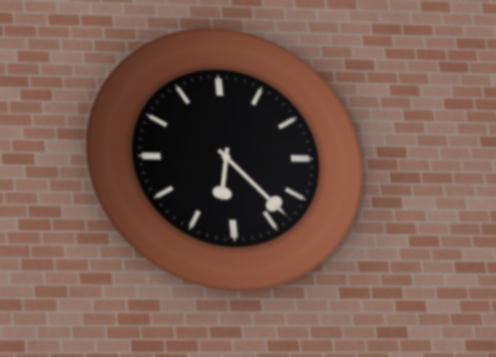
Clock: 6:23
